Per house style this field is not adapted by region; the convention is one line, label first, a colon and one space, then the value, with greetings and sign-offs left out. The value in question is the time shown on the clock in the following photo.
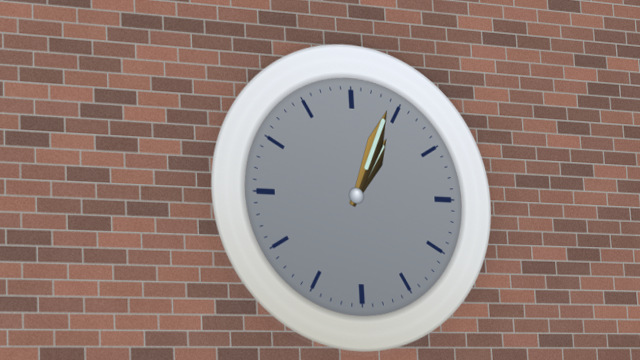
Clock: 1:04
